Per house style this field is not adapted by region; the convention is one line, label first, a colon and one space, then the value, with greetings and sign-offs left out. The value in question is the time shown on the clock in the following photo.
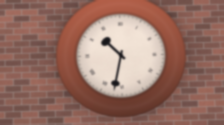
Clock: 10:32
